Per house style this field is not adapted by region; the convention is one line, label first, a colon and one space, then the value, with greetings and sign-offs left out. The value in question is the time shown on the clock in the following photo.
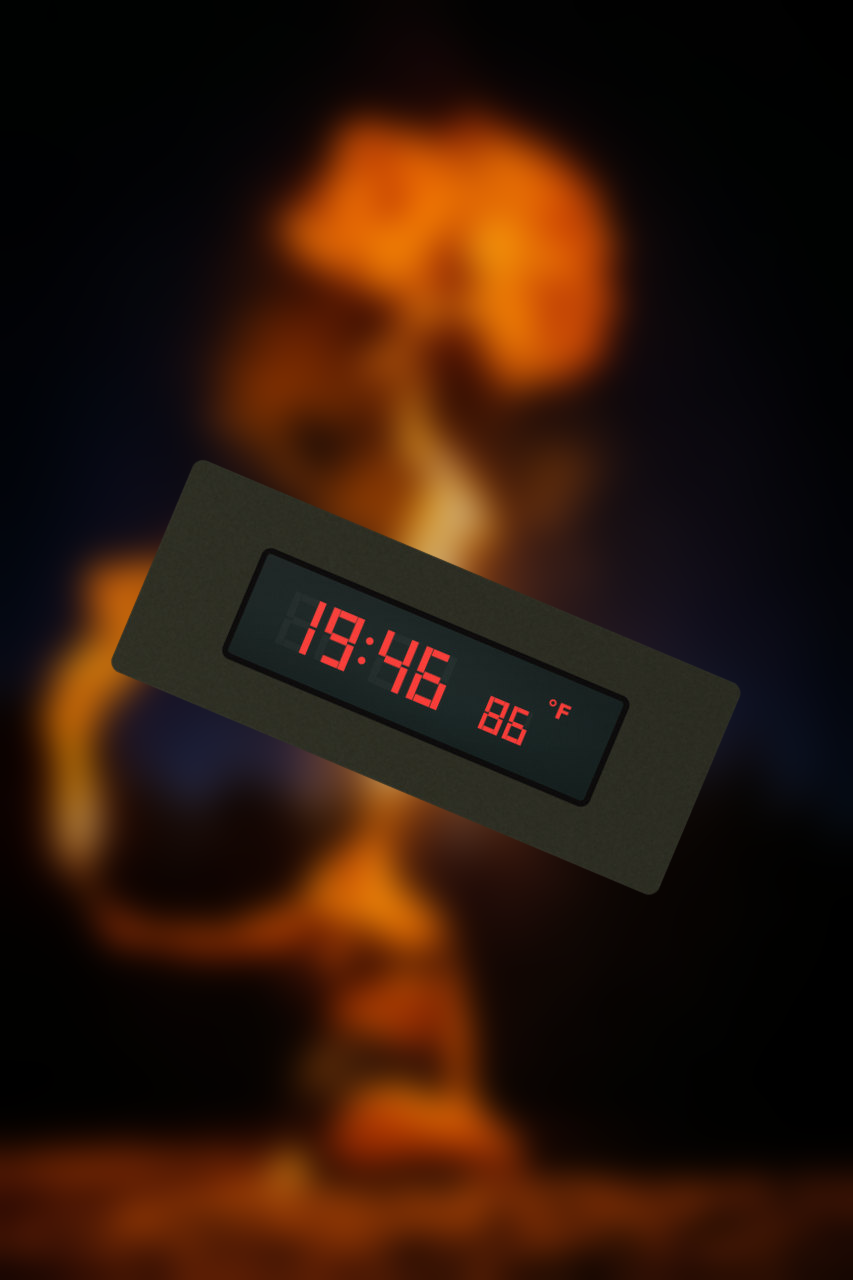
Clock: 19:46
